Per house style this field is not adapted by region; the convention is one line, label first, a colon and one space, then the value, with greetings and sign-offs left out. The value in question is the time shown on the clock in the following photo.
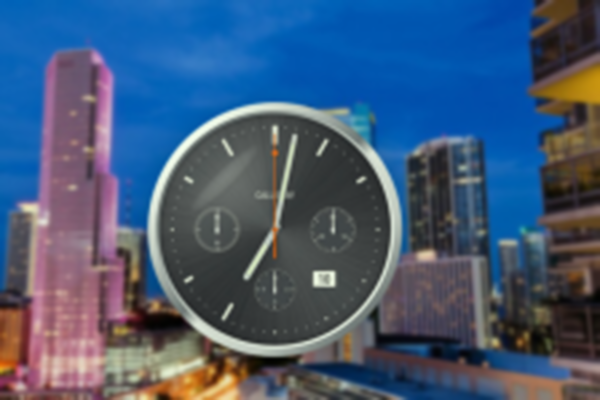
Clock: 7:02
